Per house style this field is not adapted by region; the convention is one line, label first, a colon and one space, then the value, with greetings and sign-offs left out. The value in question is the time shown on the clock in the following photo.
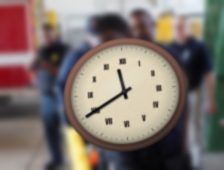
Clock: 11:40
